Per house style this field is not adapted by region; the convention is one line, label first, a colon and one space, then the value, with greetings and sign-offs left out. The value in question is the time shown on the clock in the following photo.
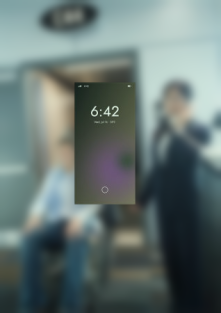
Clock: 6:42
